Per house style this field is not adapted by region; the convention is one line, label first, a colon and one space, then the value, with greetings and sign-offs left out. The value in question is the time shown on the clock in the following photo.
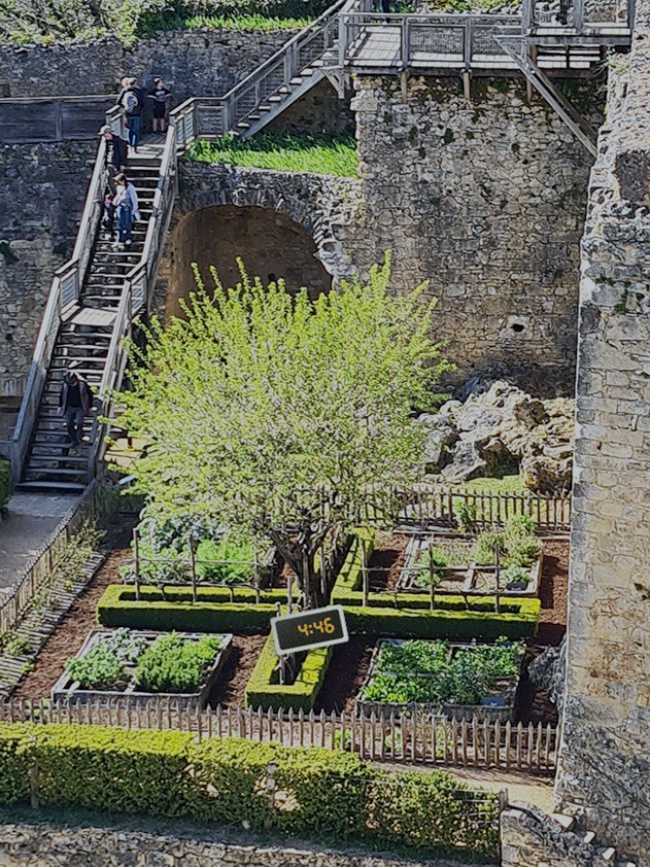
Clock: 4:46
